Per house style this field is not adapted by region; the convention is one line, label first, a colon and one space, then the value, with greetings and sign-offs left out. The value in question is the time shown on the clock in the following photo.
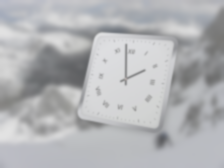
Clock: 1:58
